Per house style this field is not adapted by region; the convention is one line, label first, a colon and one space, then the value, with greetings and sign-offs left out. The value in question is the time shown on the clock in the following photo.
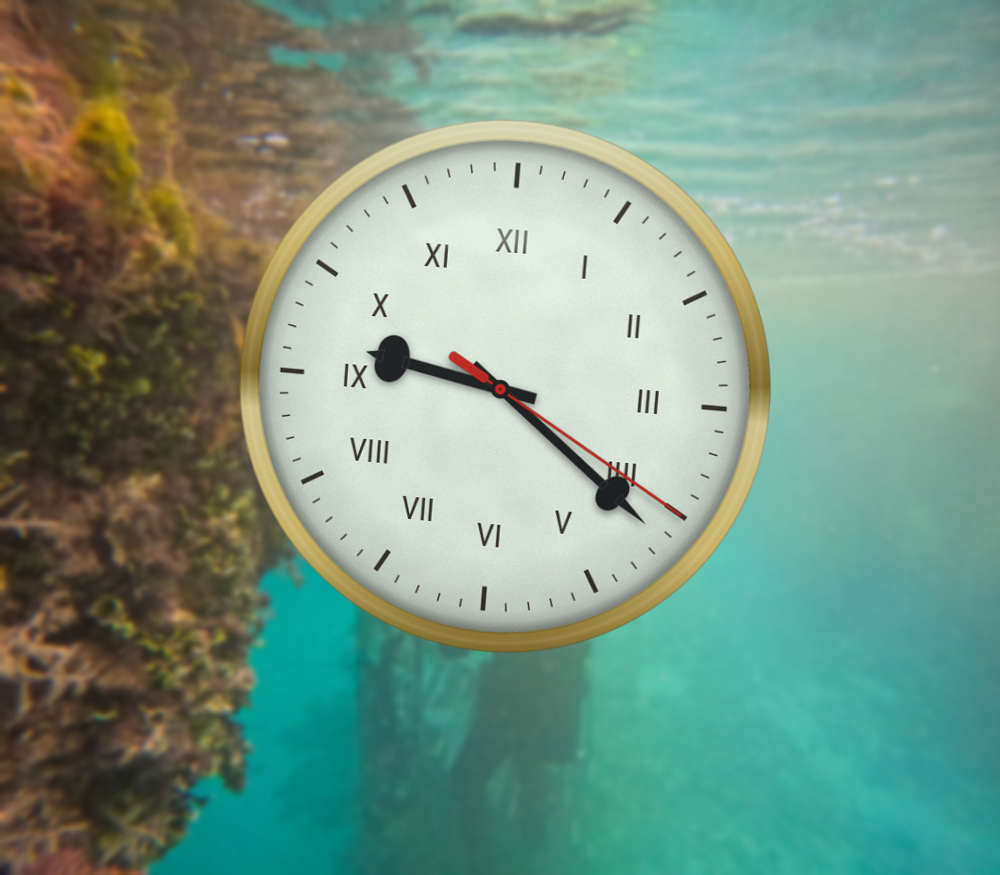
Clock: 9:21:20
